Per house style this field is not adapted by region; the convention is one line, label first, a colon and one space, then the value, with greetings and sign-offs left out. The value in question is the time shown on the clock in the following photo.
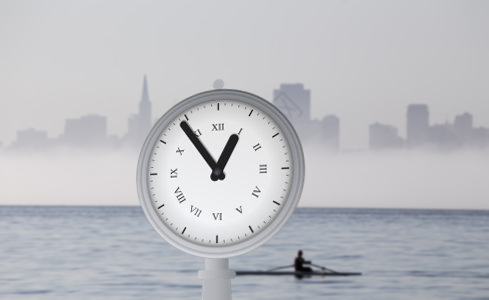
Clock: 12:54
